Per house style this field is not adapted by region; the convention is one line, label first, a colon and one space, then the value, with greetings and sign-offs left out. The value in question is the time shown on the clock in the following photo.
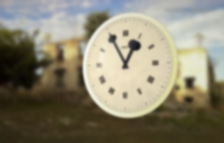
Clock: 12:55
